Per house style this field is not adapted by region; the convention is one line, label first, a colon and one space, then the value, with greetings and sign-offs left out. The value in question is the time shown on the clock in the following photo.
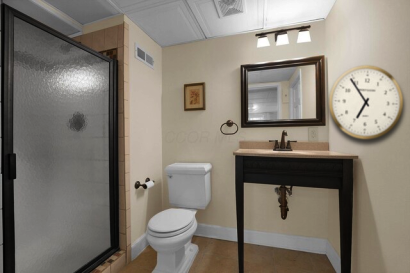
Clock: 6:54
